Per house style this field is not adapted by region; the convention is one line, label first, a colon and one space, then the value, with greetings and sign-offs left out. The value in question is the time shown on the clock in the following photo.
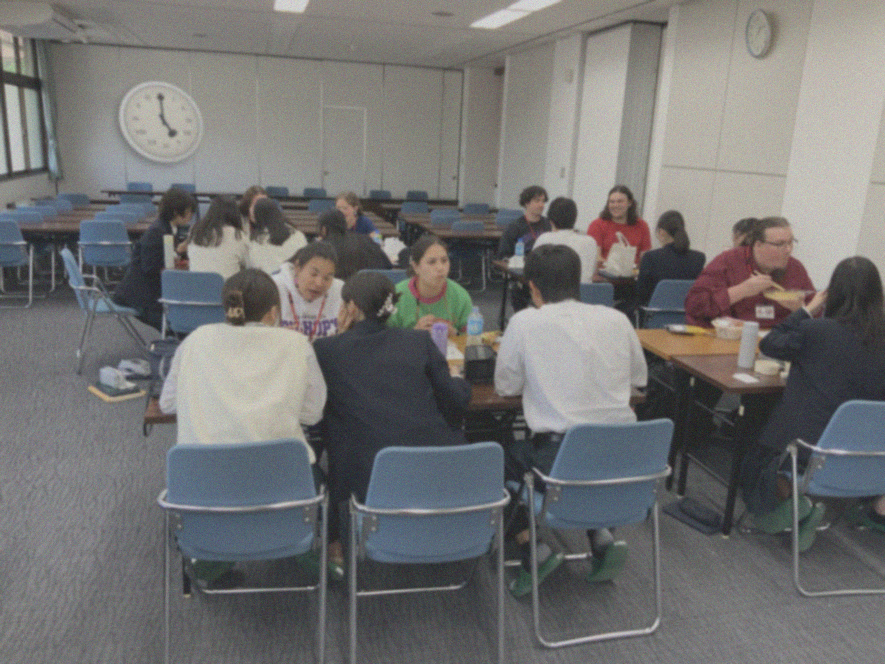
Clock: 5:00
